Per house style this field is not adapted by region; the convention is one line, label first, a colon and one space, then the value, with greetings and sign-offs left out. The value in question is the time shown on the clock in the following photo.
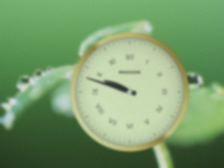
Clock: 9:48
